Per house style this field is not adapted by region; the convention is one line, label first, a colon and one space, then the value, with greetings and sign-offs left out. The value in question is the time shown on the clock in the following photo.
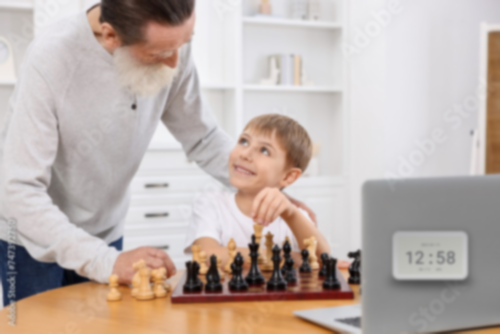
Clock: 12:58
